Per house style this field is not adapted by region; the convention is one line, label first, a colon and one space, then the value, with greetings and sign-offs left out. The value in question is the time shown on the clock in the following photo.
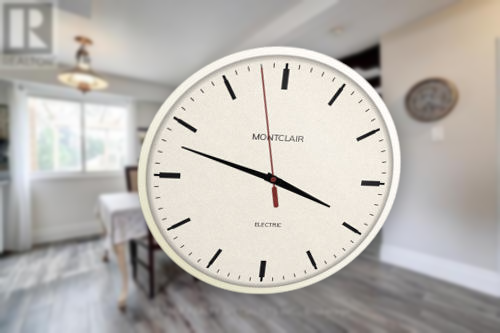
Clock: 3:47:58
